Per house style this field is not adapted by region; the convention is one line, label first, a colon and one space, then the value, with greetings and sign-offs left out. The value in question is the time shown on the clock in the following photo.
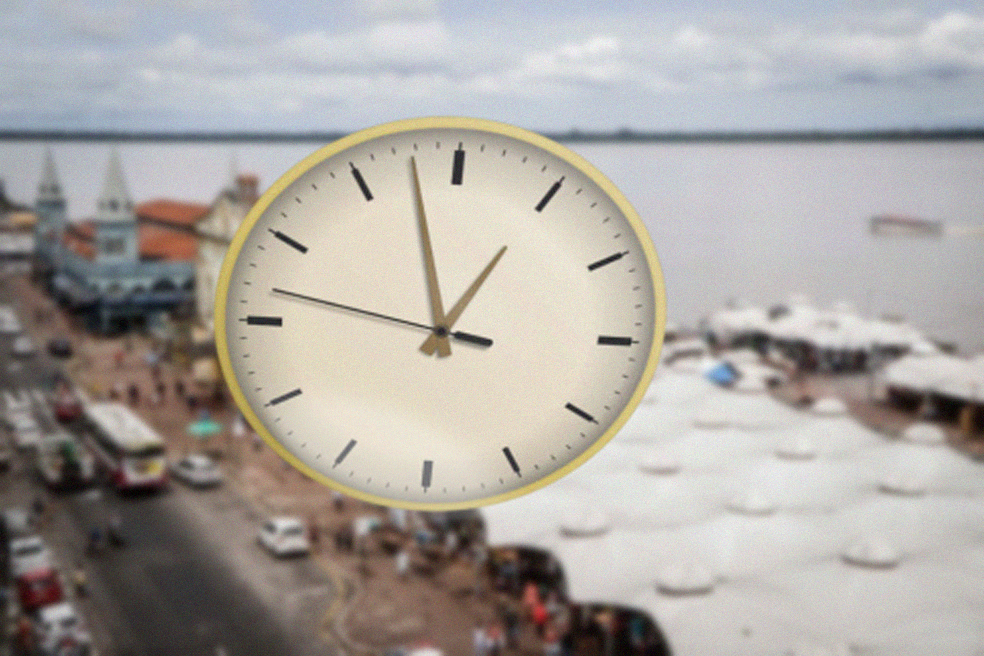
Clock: 12:57:47
